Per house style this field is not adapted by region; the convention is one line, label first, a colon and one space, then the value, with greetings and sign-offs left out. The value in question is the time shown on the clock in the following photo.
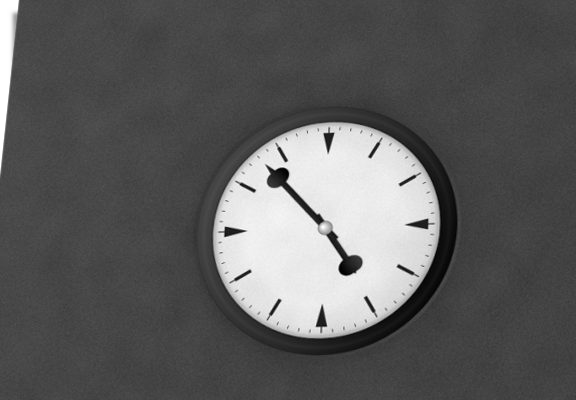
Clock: 4:53
